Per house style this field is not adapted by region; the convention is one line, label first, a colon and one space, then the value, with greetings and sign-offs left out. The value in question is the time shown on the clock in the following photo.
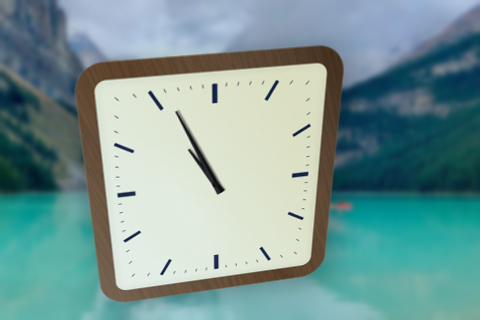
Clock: 10:56
